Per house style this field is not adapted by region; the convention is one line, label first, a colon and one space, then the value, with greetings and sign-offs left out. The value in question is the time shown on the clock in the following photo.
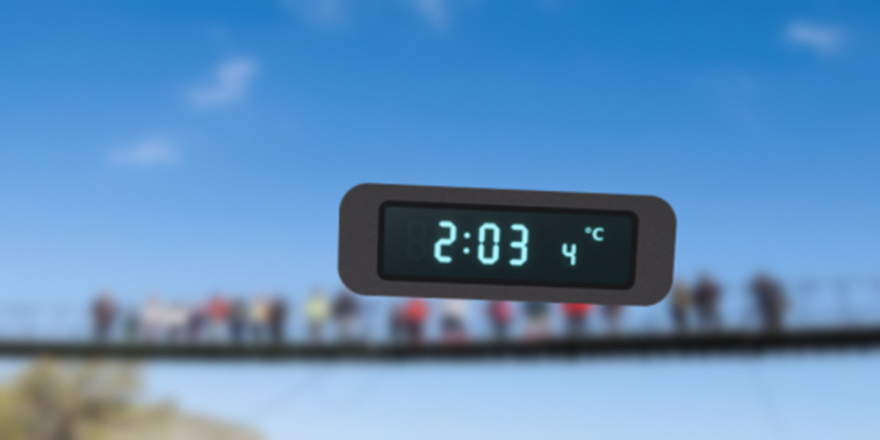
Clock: 2:03
